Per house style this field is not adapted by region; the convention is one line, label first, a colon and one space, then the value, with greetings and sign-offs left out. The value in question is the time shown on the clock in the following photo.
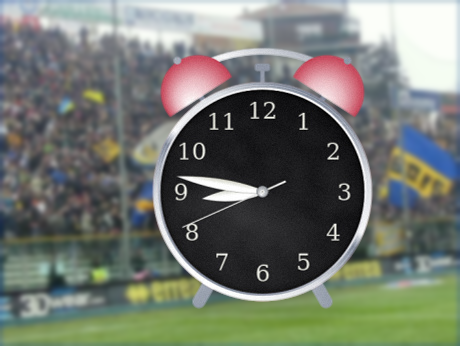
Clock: 8:46:41
